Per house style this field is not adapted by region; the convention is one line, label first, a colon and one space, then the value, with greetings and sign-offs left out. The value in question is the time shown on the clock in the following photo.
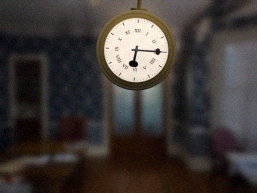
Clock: 6:15
